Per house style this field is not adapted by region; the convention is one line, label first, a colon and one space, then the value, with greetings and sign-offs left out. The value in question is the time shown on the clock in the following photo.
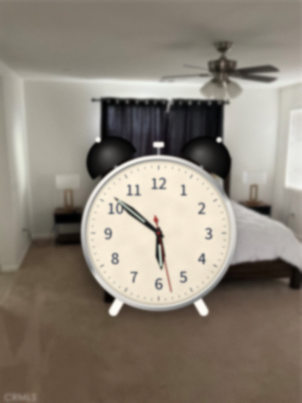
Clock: 5:51:28
